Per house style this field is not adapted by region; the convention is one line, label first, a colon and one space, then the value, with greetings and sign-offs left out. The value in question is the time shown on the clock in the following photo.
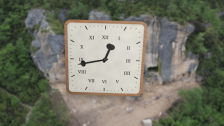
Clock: 12:43
